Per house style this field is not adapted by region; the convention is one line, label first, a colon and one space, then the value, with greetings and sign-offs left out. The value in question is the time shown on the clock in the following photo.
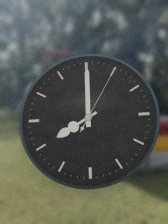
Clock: 8:00:05
